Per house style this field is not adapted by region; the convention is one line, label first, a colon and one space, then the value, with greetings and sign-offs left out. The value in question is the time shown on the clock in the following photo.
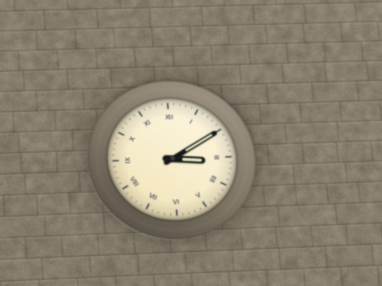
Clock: 3:10
